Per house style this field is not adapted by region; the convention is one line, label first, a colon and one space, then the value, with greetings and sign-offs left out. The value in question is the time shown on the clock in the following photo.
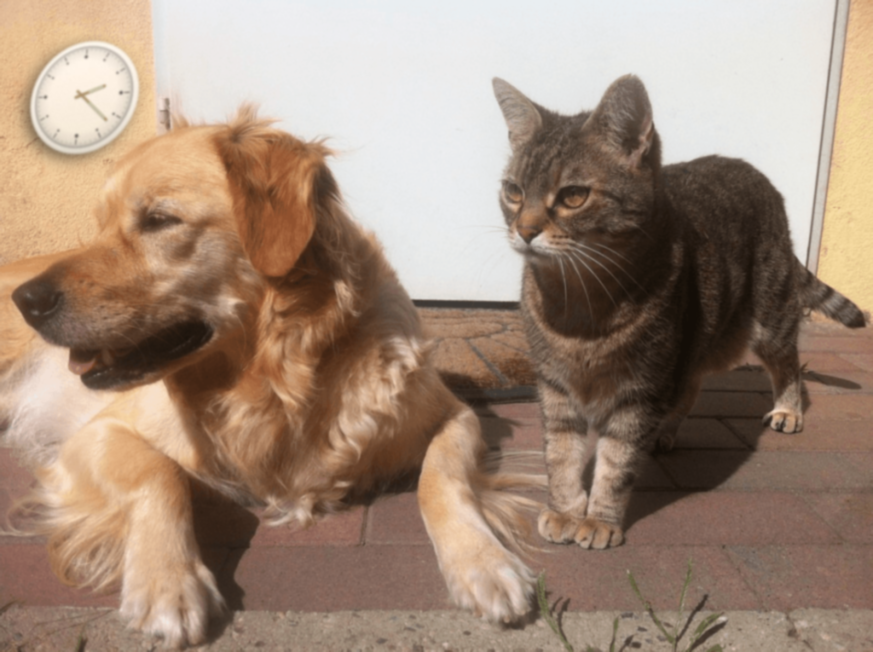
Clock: 2:22
